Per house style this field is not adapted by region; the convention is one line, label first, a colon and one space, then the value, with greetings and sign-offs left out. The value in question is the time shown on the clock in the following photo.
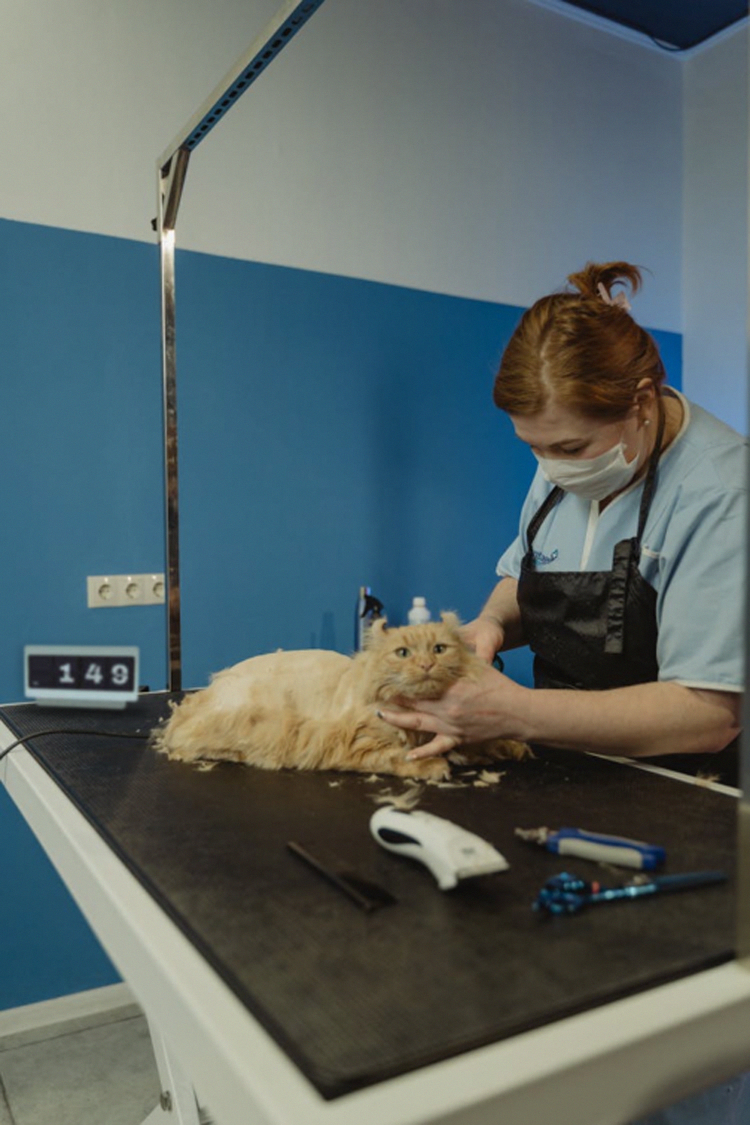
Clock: 1:49
